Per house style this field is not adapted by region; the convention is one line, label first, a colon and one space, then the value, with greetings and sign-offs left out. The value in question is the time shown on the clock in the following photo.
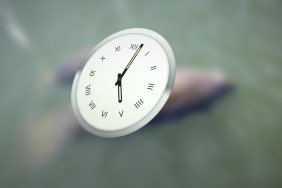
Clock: 5:02
